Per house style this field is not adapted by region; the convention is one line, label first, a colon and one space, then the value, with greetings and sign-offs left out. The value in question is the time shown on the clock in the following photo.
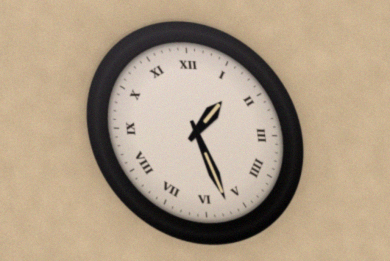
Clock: 1:27
